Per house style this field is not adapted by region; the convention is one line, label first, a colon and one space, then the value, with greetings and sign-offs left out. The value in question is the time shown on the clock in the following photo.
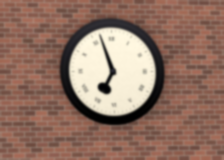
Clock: 6:57
